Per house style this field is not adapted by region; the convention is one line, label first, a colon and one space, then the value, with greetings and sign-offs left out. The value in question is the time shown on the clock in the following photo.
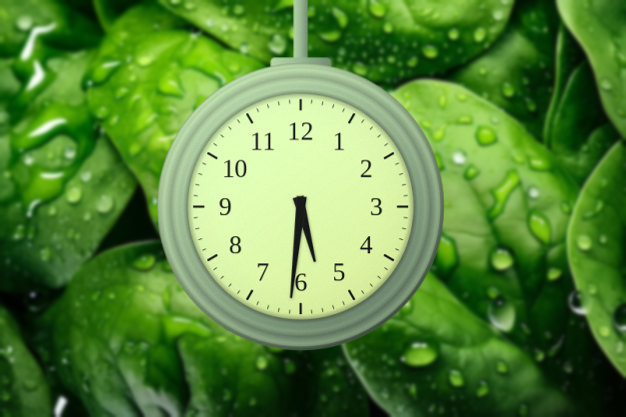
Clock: 5:31
